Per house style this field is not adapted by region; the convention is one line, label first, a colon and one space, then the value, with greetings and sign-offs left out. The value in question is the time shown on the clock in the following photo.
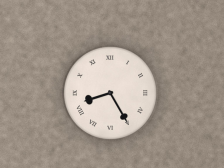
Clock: 8:25
